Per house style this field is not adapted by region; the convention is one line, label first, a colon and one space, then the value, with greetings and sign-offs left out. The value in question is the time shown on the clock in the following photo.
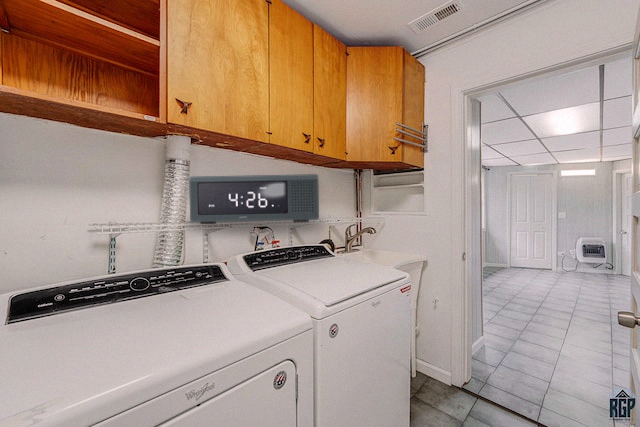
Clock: 4:26
